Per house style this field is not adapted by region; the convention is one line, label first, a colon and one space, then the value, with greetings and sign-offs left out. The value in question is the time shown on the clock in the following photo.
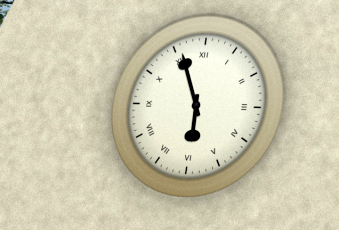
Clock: 5:56
